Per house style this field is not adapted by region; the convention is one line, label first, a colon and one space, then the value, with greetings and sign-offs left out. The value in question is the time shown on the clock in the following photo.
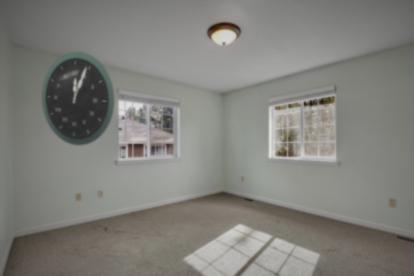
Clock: 12:04
